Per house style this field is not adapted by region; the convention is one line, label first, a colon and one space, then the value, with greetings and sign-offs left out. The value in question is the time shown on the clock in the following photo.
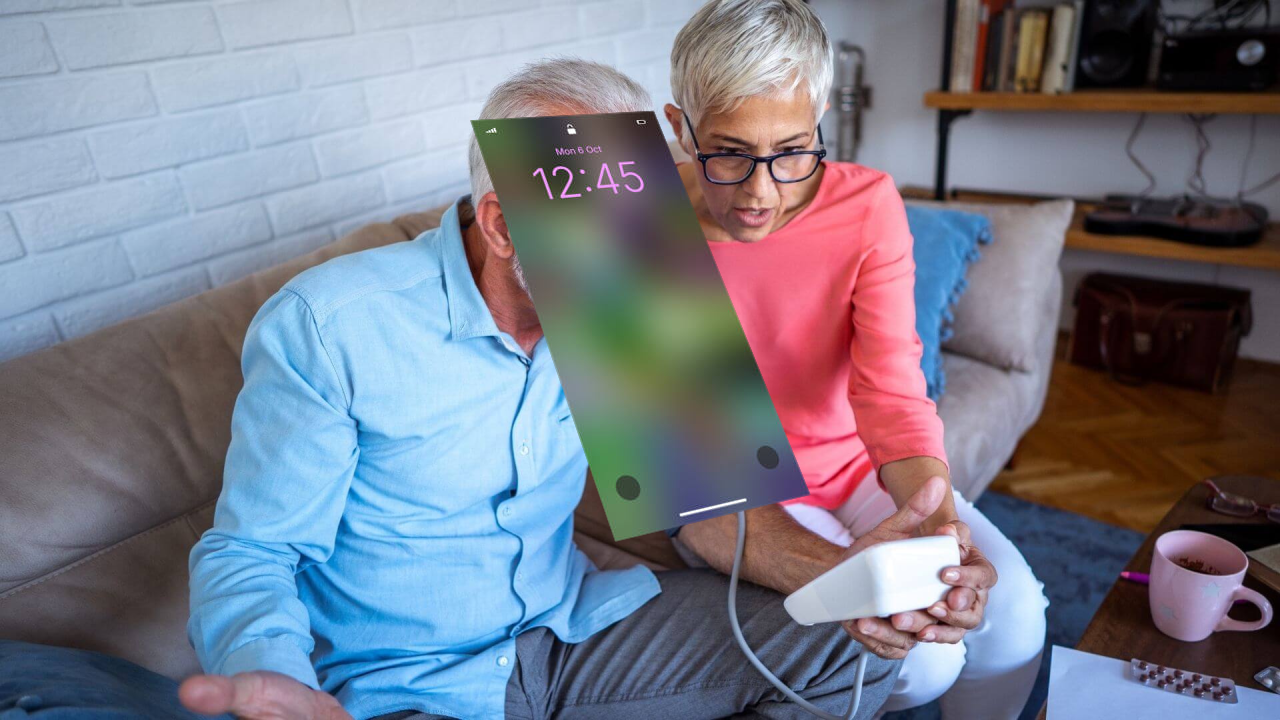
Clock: 12:45
